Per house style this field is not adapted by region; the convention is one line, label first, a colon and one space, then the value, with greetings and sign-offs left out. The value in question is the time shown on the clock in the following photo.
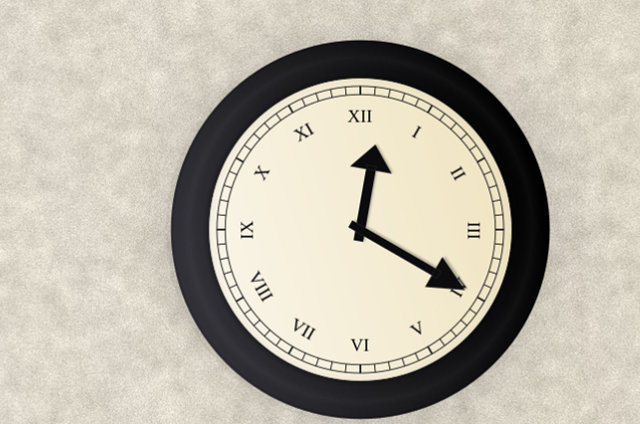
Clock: 12:20
